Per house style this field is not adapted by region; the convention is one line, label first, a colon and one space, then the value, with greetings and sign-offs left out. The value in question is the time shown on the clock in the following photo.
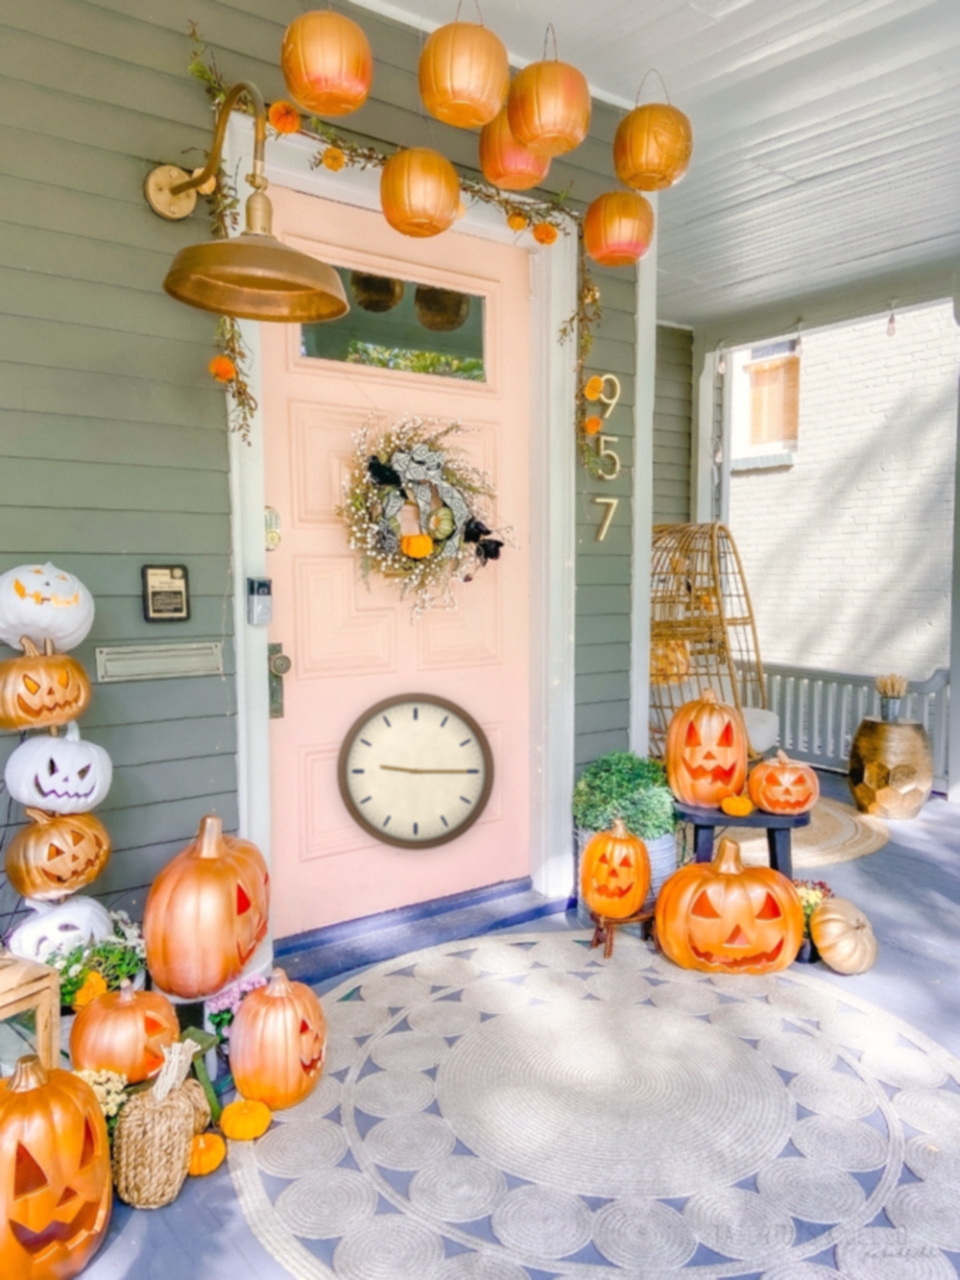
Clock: 9:15
